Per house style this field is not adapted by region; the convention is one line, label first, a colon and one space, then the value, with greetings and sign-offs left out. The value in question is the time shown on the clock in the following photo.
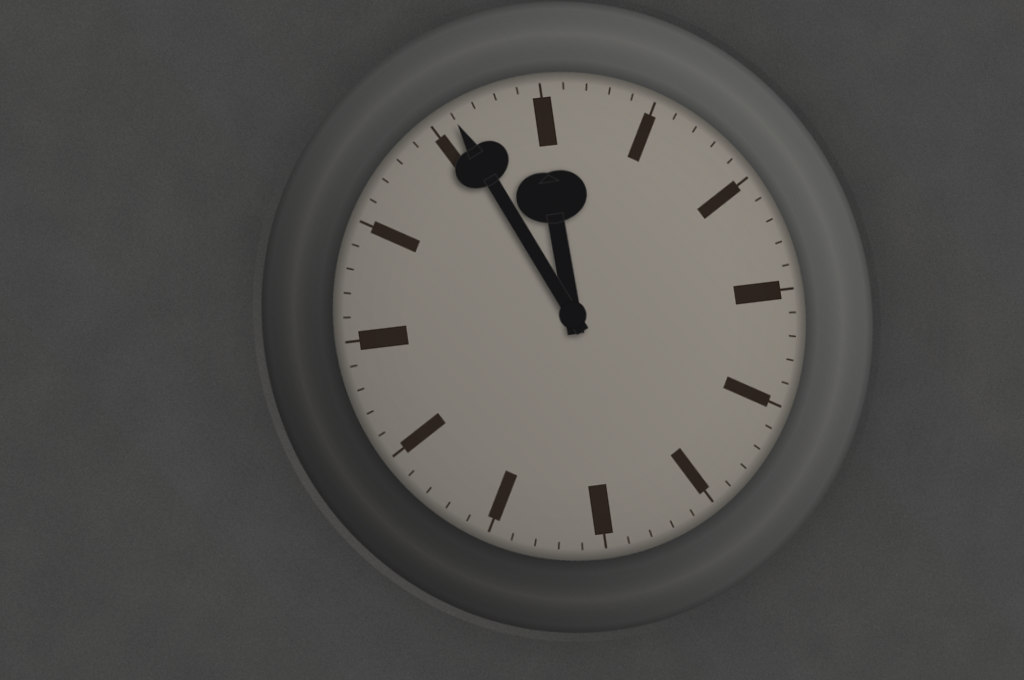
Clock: 11:56
